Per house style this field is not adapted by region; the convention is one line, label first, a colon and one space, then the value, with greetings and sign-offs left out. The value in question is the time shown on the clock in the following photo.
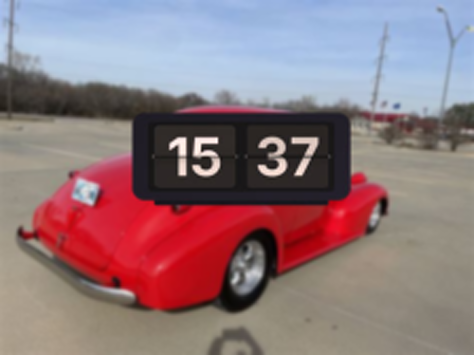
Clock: 15:37
